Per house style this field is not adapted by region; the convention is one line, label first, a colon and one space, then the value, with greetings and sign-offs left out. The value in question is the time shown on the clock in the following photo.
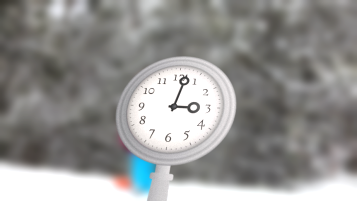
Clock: 3:02
